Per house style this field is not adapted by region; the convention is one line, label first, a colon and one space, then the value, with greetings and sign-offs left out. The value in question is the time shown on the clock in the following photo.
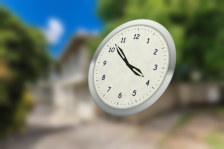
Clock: 3:52
